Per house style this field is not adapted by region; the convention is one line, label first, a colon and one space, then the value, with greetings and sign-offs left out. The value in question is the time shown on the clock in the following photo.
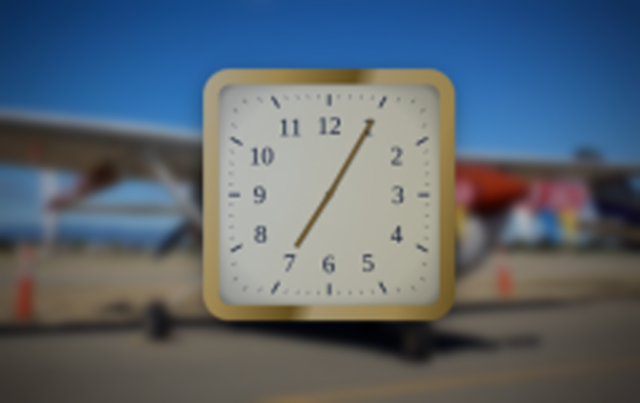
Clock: 7:05
